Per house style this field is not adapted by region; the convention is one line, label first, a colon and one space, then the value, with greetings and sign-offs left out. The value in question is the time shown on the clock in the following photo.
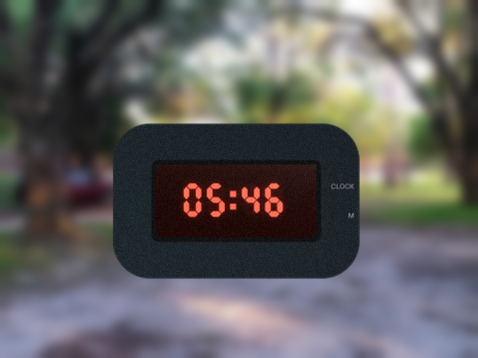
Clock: 5:46
